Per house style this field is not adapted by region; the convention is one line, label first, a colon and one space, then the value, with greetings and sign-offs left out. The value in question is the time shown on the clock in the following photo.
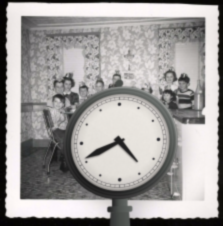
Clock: 4:41
